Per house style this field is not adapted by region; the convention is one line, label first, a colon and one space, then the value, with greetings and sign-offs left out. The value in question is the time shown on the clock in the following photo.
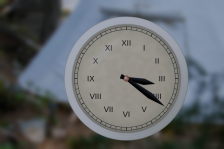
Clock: 3:21
